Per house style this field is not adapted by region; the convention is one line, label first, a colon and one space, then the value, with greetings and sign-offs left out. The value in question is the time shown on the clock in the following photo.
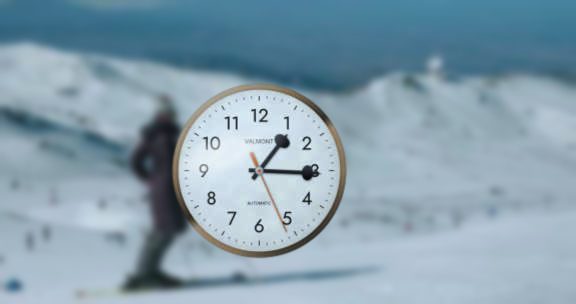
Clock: 1:15:26
